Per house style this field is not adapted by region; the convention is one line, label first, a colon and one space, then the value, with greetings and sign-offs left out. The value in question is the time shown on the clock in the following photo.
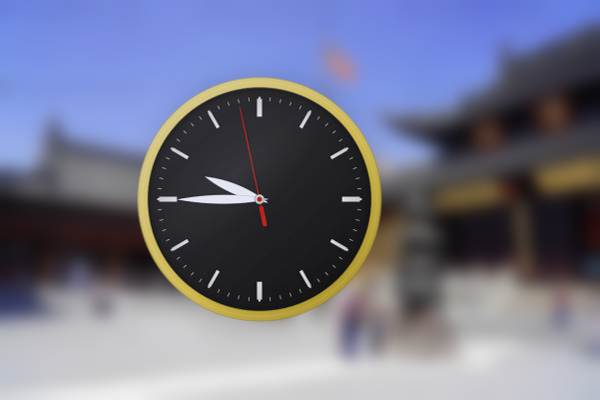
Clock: 9:44:58
